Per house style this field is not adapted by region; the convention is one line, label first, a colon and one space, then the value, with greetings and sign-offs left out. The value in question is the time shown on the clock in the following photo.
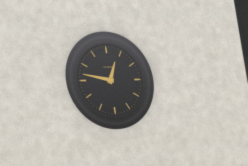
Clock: 12:47
